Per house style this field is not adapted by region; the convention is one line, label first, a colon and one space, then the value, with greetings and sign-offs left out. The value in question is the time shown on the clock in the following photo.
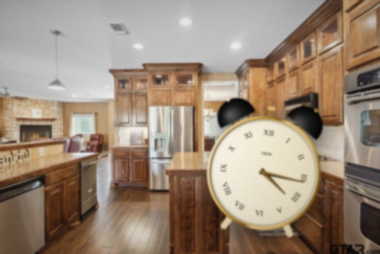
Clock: 4:16
